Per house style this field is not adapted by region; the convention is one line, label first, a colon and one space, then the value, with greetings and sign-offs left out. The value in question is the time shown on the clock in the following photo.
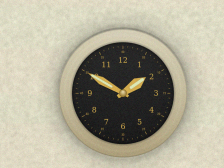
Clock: 1:50
